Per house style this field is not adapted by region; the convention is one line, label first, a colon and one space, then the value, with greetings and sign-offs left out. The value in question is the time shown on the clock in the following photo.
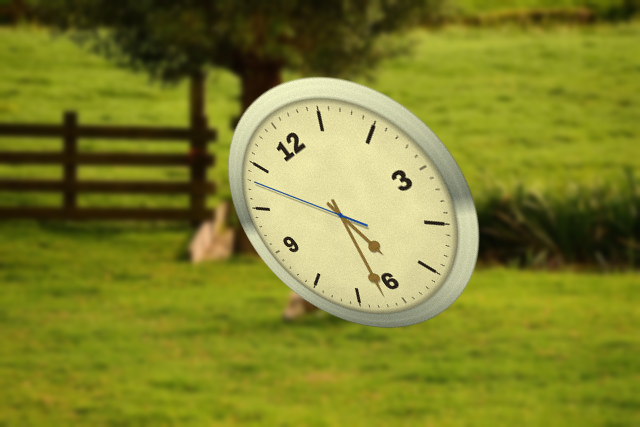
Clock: 5:31:53
